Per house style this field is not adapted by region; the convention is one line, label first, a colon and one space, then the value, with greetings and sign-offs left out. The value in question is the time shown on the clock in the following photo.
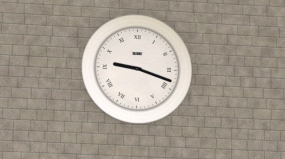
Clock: 9:18
